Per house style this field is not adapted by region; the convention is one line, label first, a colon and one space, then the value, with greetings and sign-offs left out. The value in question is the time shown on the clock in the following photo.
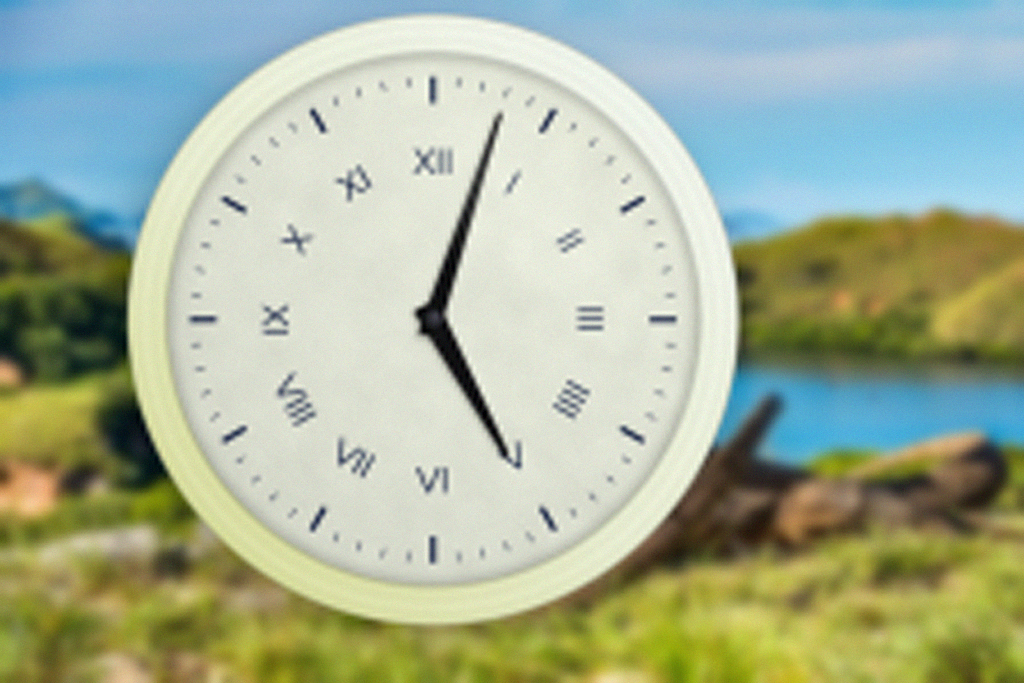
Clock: 5:03
